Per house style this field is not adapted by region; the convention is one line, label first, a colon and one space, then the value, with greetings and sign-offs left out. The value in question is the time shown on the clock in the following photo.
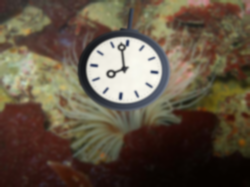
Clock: 7:58
